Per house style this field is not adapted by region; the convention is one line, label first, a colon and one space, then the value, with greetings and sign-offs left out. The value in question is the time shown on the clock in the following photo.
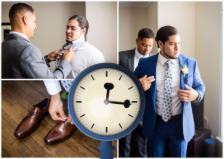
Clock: 12:16
